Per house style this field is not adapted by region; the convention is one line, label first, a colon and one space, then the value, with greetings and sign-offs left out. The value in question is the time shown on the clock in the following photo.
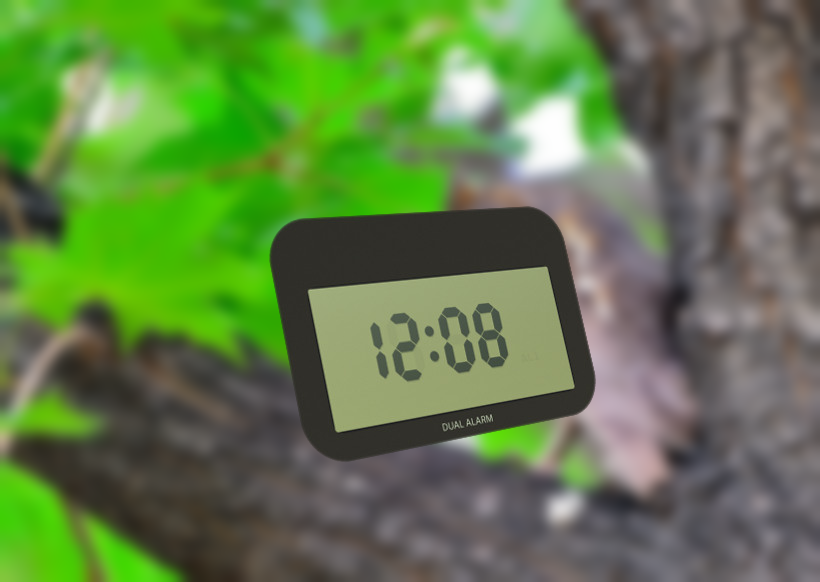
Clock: 12:08
